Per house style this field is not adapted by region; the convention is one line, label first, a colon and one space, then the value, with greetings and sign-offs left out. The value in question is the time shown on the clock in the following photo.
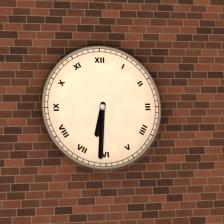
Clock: 6:31
